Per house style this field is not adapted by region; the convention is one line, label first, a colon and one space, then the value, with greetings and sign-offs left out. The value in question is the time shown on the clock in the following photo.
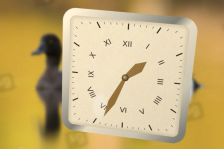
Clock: 1:34
